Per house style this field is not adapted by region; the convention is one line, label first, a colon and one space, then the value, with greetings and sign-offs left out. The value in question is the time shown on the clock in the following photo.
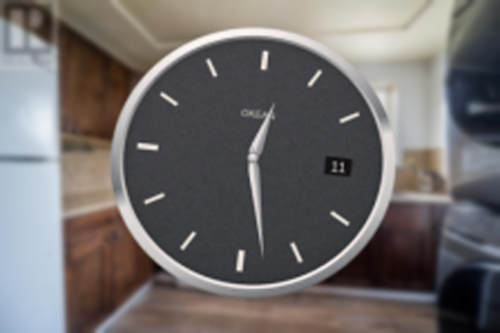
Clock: 12:28
